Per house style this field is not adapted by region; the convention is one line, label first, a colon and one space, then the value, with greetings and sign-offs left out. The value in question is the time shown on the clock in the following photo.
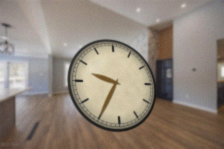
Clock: 9:35
